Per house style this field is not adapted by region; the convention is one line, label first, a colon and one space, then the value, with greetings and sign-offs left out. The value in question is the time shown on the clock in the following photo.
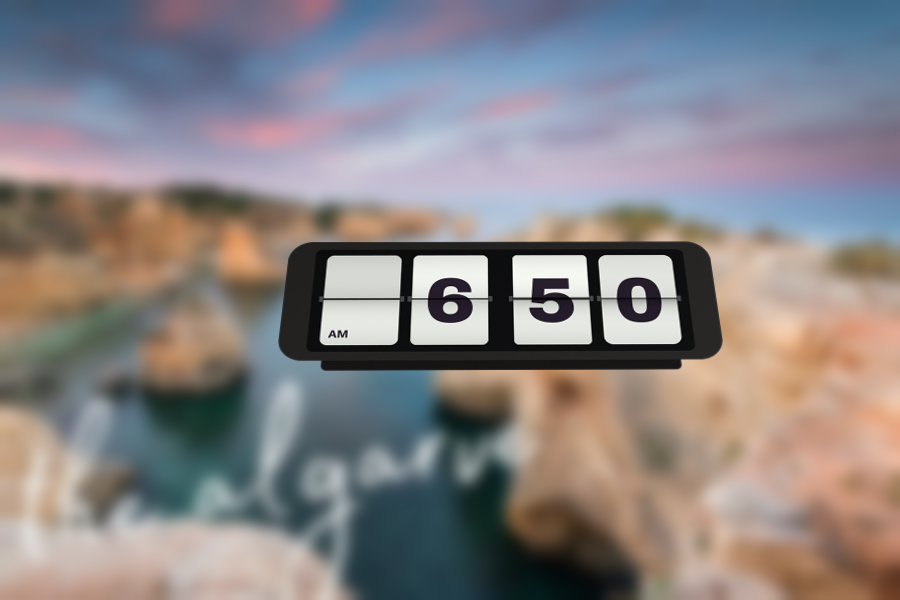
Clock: 6:50
